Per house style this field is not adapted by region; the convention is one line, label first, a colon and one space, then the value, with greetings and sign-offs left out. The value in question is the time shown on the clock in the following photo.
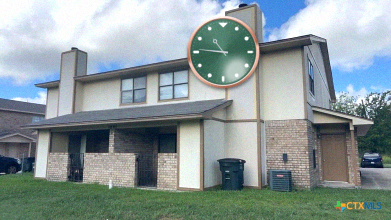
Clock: 10:46
